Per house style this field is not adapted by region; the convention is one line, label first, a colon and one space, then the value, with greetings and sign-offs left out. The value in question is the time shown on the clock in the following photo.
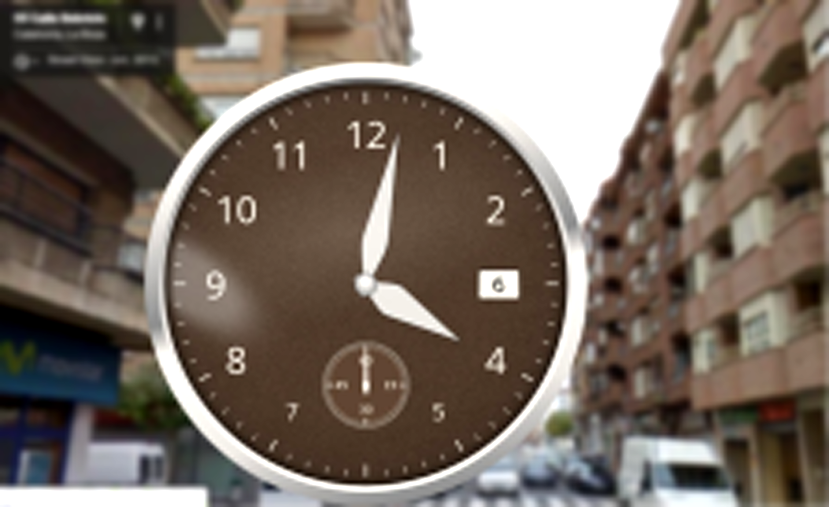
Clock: 4:02
